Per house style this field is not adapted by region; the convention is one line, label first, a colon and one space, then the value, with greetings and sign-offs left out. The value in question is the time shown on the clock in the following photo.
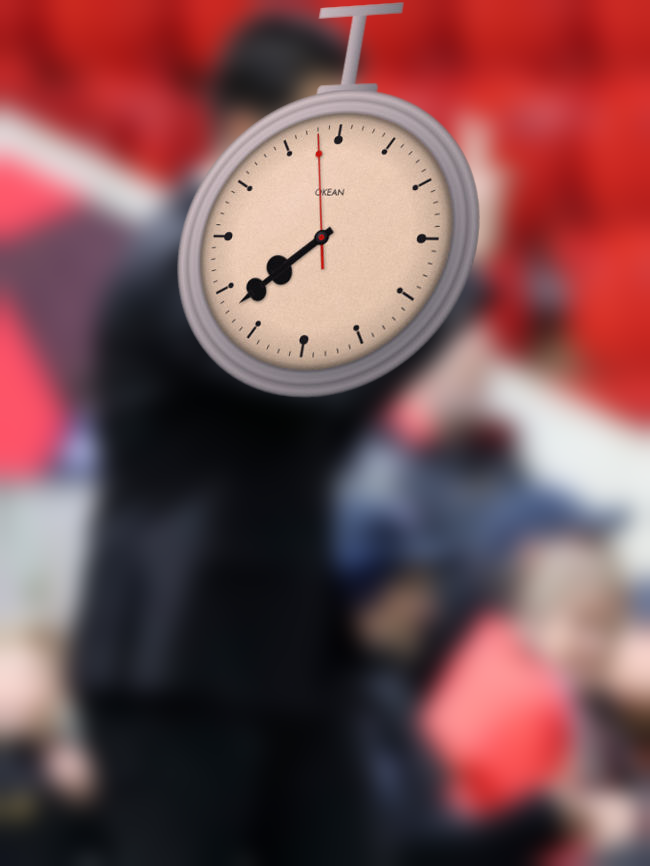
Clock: 7:37:58
